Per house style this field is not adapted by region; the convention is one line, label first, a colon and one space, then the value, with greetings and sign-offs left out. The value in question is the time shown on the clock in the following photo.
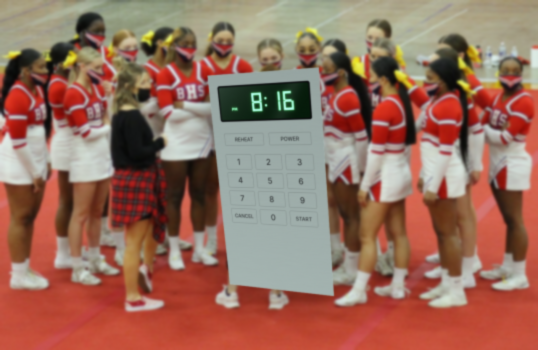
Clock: 8:16
